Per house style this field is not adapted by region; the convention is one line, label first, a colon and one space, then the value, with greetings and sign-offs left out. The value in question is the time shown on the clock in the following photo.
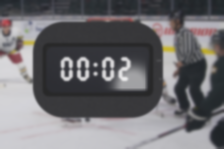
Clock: 0:02
